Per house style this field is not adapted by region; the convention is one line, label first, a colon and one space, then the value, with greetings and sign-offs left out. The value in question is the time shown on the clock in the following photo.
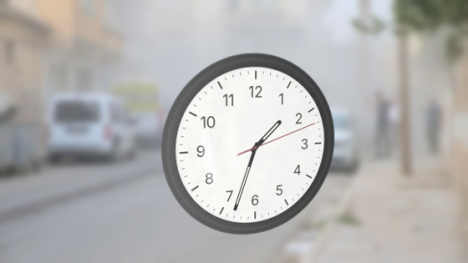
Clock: 1:33:12
